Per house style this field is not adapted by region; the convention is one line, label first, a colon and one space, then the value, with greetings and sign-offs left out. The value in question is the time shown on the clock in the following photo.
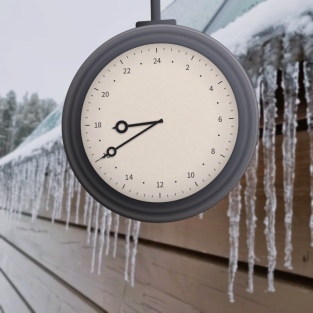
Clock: 17:40
